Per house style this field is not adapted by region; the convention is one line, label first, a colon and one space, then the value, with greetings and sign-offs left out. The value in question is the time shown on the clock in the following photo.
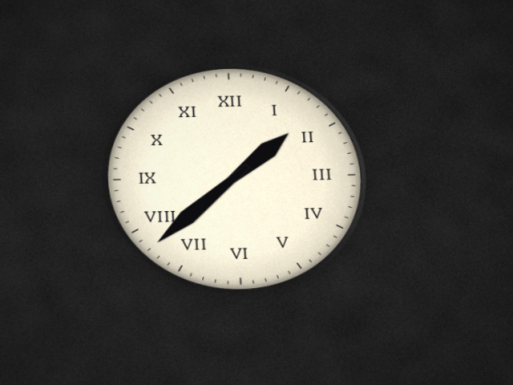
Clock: 1:38
